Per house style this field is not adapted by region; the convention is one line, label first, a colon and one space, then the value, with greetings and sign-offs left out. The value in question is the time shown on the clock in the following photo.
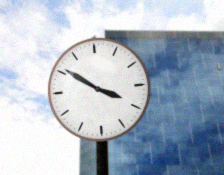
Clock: 3:51
